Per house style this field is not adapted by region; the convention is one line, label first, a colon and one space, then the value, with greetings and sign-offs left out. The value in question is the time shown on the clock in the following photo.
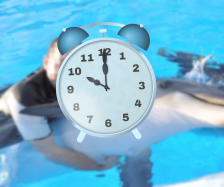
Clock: 10:00
